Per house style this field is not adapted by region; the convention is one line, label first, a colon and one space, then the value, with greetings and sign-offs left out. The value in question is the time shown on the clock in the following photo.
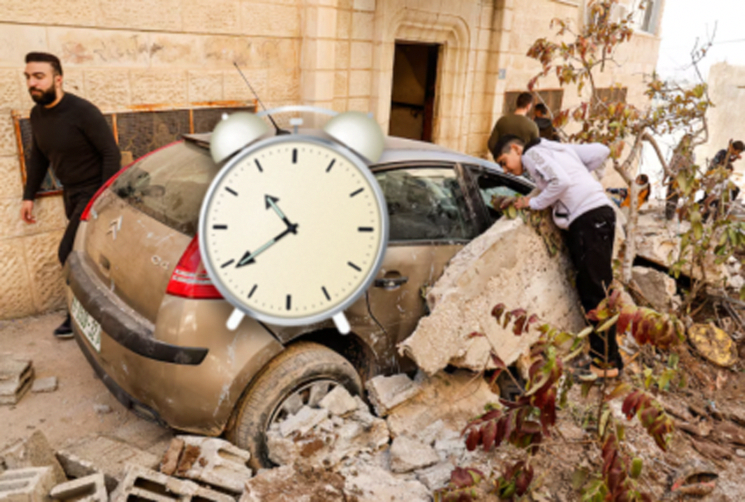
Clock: 10:39
